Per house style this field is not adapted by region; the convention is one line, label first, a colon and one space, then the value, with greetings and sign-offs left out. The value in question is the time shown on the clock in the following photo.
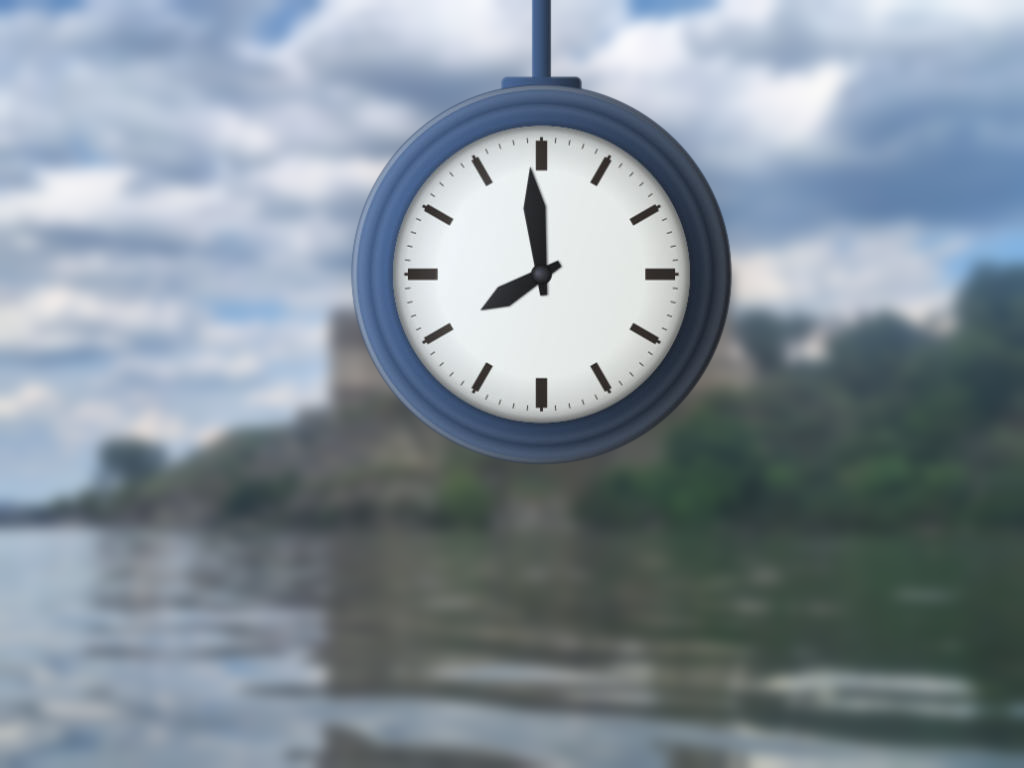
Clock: 7:59
